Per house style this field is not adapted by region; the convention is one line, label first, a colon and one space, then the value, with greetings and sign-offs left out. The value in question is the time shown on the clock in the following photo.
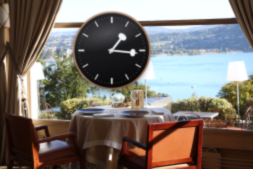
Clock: 1:16
